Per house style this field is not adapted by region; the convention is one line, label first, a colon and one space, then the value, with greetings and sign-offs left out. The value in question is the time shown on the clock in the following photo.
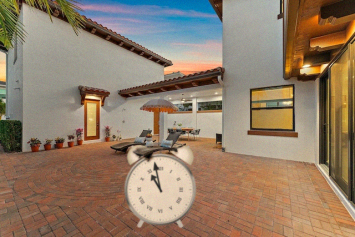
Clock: 10:58
